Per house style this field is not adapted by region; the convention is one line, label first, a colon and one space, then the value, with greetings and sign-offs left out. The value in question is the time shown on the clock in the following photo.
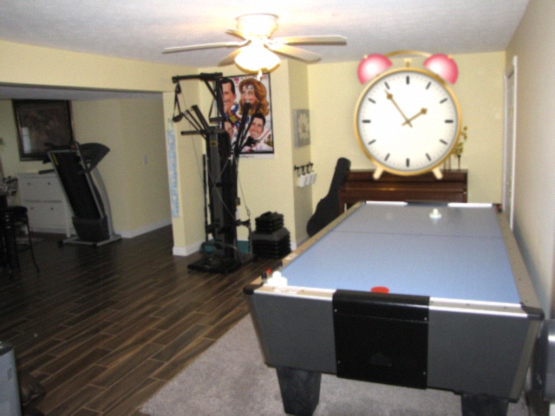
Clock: 1:54
